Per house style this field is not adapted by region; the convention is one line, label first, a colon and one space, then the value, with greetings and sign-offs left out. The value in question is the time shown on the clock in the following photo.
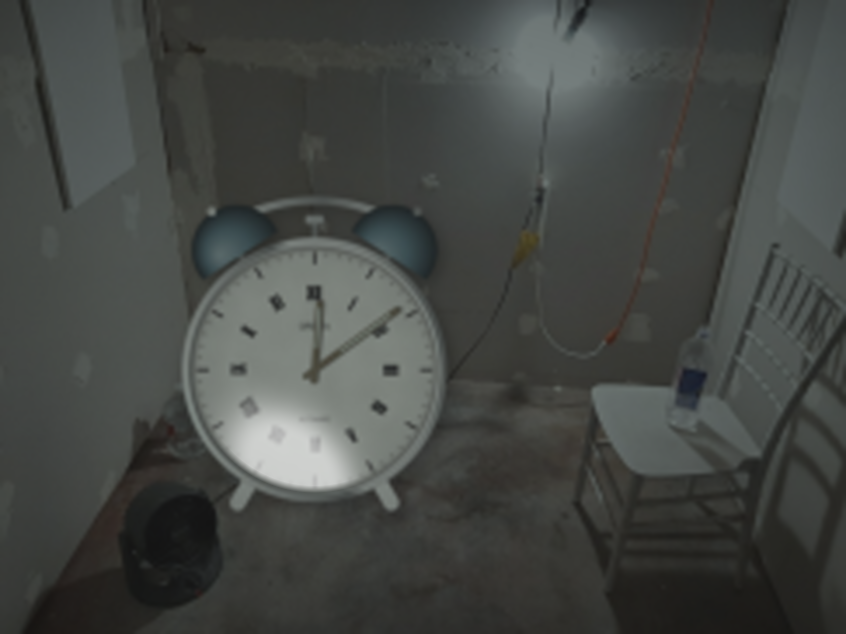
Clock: 12:09
